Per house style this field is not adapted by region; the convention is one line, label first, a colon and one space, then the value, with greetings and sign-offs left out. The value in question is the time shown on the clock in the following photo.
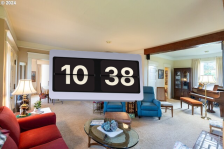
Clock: 10:38
